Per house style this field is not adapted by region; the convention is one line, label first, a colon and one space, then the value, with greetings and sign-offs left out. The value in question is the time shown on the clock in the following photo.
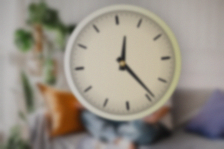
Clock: 12:24
